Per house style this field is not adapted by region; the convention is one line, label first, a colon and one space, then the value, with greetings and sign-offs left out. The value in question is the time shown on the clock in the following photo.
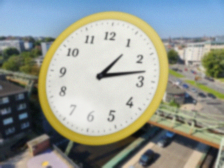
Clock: 1:13
